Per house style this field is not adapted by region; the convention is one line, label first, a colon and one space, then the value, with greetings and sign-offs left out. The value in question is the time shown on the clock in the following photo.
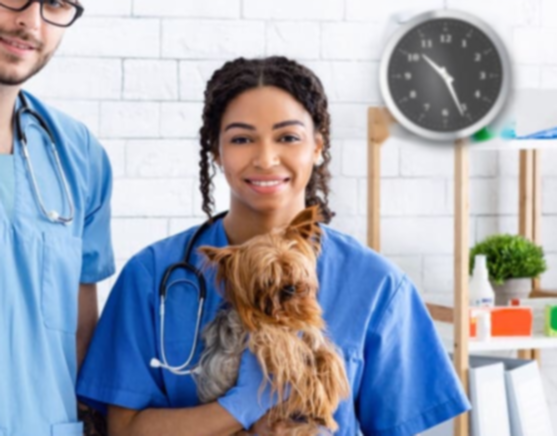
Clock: 10:26
